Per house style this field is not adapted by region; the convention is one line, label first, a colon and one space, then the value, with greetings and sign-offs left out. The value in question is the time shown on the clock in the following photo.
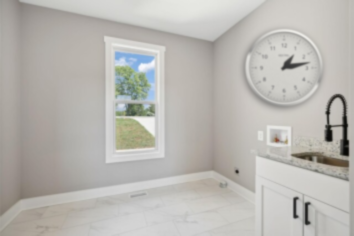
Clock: 1:13
